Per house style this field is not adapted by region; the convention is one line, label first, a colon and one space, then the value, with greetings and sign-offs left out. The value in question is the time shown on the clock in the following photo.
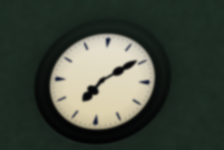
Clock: 7:09
